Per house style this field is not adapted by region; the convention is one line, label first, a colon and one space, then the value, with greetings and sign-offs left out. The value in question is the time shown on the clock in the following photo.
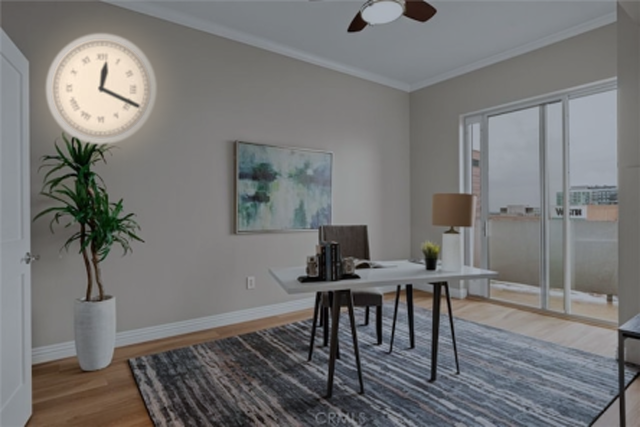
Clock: 12:19
